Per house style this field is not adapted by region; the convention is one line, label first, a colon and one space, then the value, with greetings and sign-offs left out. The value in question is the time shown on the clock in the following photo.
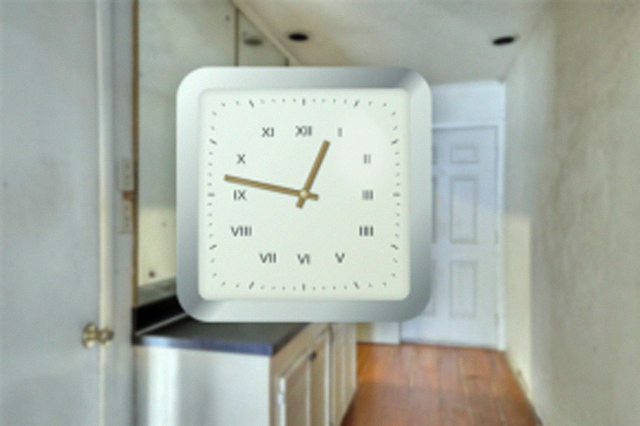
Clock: 12:47
